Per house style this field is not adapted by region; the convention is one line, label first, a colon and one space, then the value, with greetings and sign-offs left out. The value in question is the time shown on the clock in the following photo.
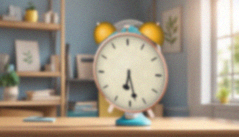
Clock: 6:28
